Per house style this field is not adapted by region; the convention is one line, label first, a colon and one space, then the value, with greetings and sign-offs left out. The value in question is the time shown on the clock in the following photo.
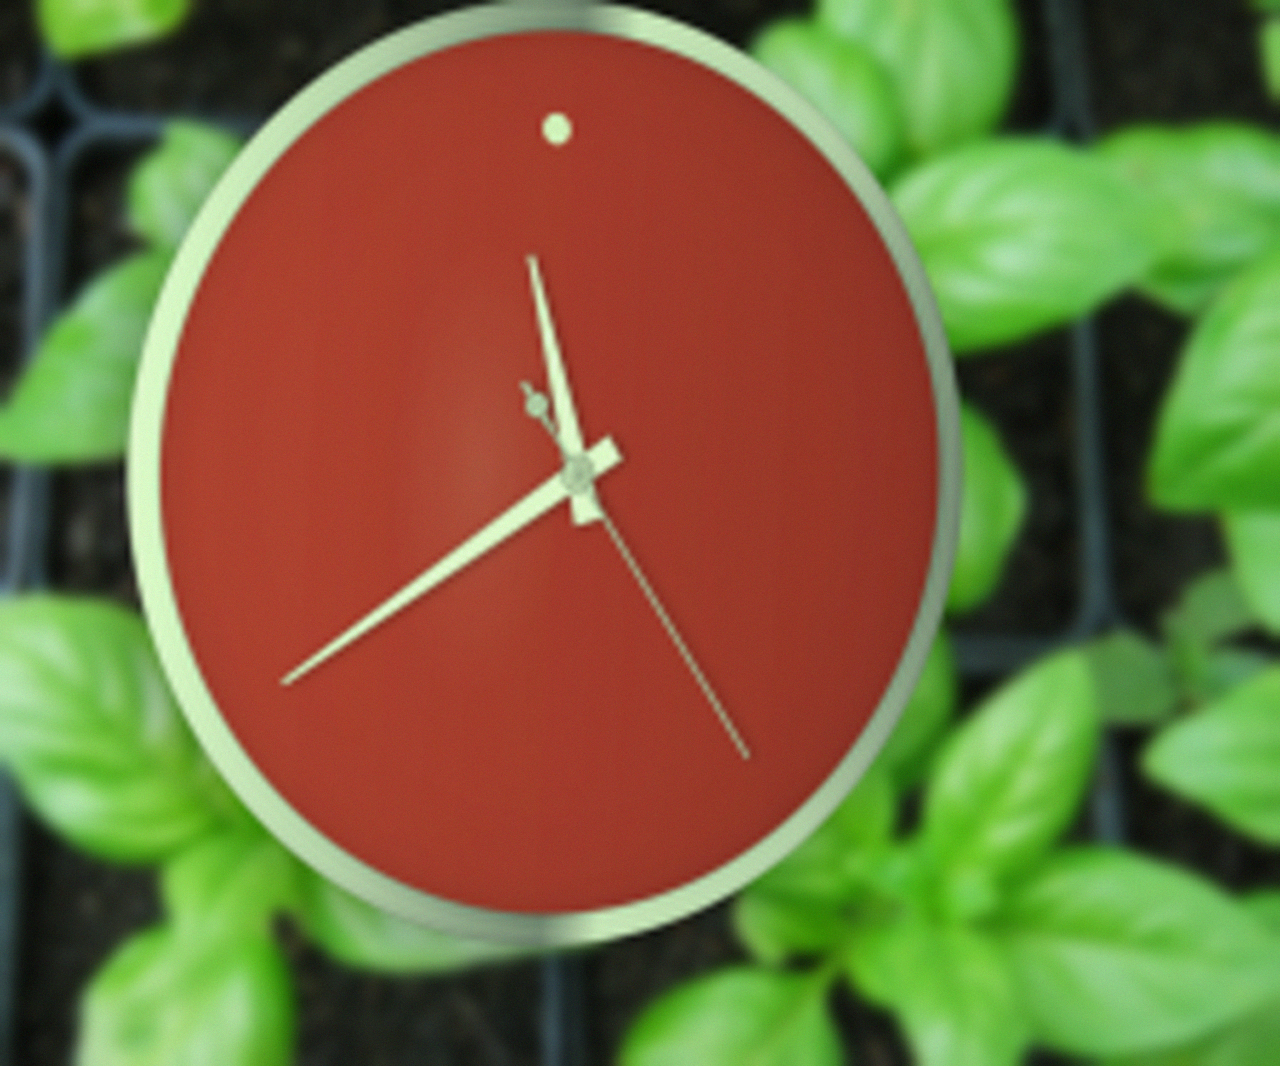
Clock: 11:40:25
